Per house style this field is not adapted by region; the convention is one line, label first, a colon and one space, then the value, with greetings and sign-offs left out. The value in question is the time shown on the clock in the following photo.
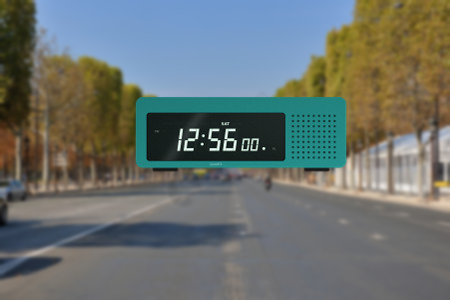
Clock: 12:56:00
